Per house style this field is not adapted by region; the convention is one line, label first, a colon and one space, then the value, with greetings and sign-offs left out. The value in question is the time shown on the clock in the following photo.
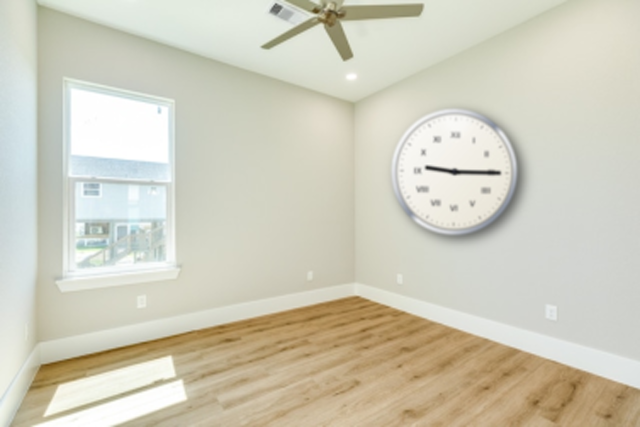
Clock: 9:15
